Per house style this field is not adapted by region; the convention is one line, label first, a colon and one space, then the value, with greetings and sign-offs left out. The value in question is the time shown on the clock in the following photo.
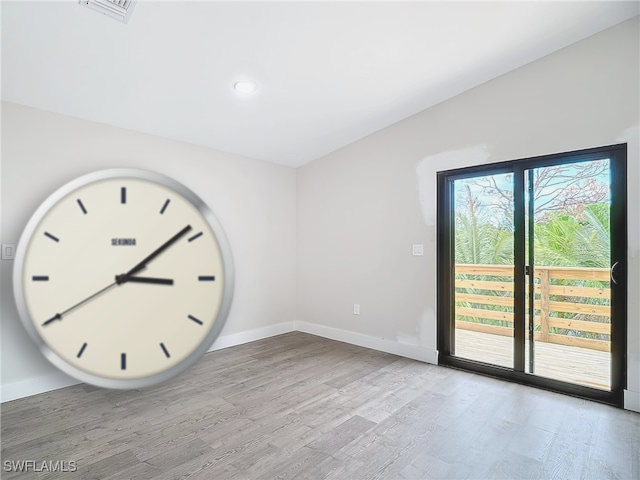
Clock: 3:08:40
